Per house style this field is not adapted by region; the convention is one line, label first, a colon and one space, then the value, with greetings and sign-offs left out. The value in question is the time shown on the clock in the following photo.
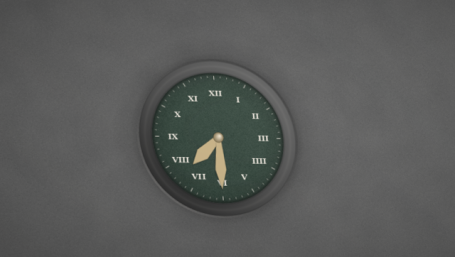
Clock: 7:30
